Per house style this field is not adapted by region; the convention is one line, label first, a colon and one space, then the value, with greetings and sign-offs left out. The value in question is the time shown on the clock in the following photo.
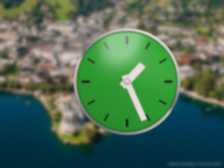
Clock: 1:26
